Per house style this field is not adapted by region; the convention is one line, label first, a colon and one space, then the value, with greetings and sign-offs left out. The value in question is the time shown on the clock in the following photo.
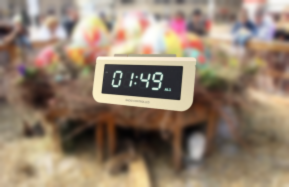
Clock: 1:49
